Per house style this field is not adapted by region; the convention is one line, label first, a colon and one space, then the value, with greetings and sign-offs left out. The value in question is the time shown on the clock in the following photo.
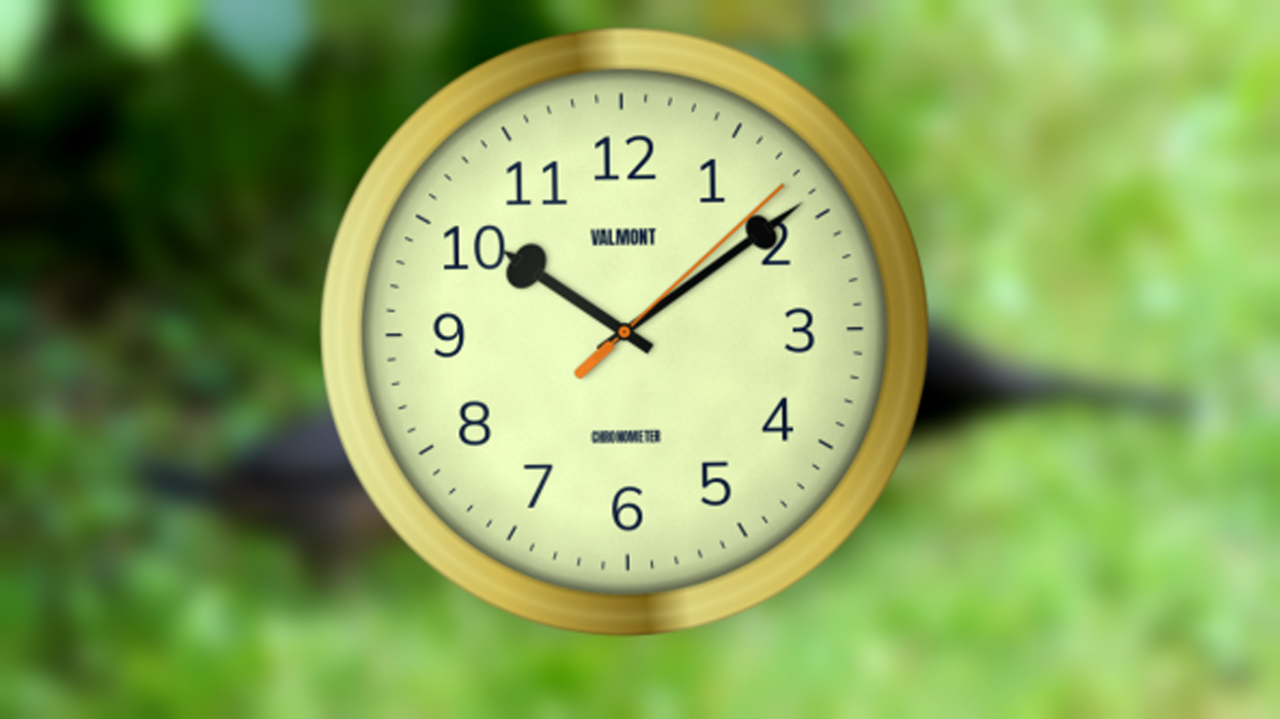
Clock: 10:09:08
